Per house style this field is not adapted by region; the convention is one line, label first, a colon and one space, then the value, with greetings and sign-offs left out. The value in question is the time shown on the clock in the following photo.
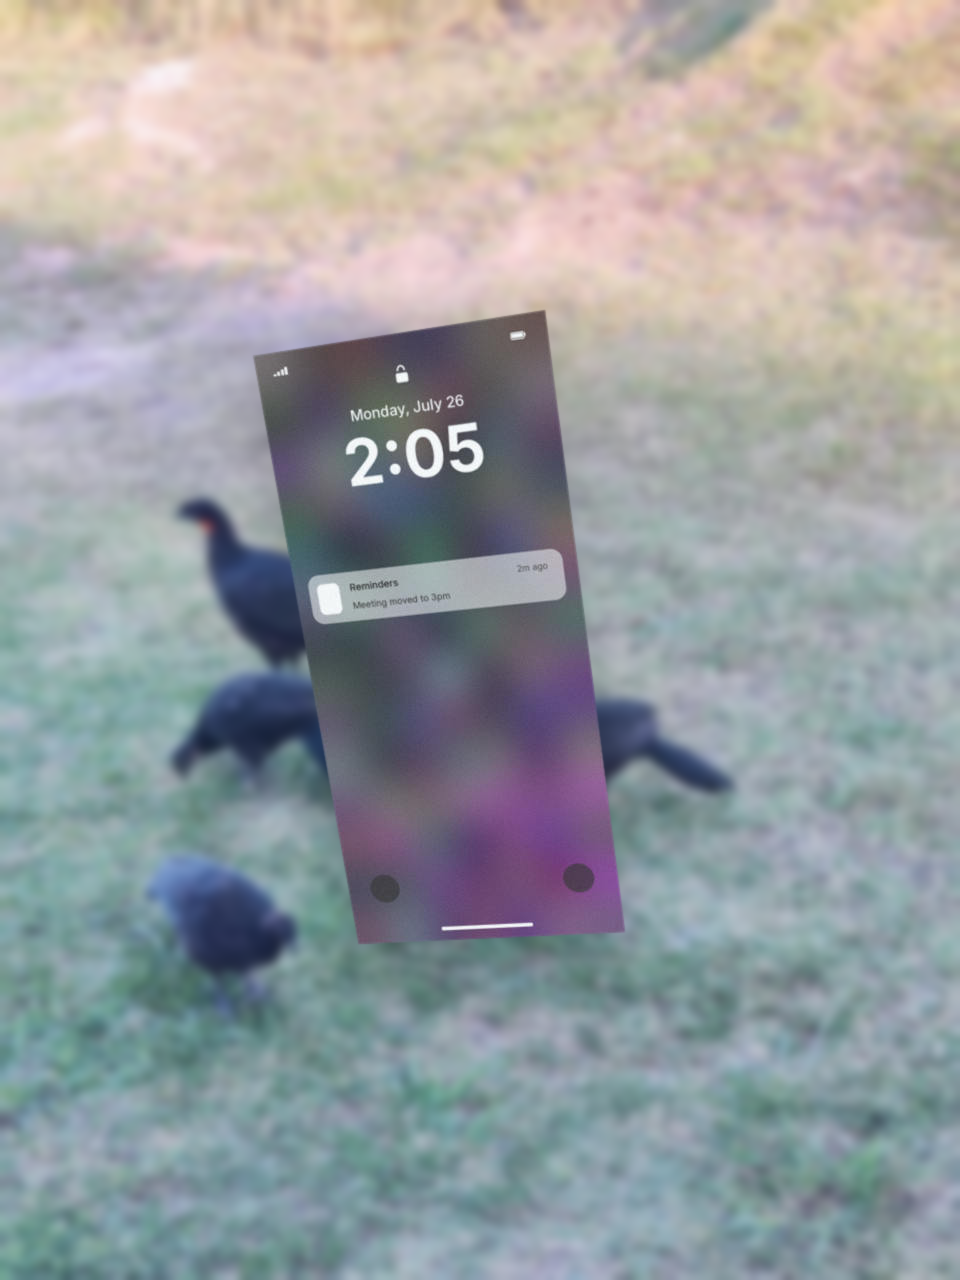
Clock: 2:05
